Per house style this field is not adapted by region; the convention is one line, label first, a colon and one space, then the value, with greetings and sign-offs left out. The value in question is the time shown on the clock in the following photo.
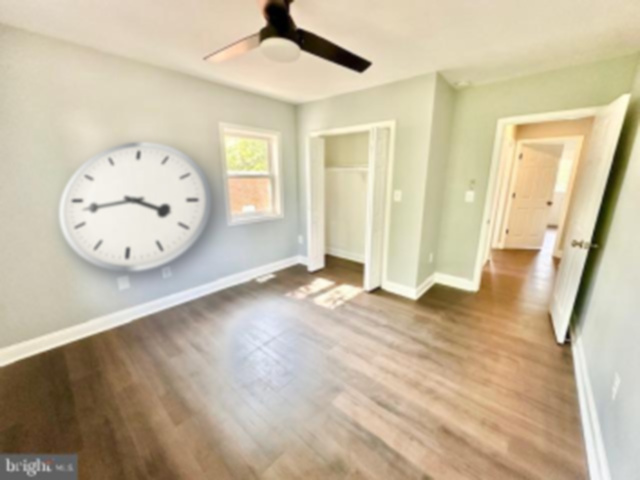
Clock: 3:43
